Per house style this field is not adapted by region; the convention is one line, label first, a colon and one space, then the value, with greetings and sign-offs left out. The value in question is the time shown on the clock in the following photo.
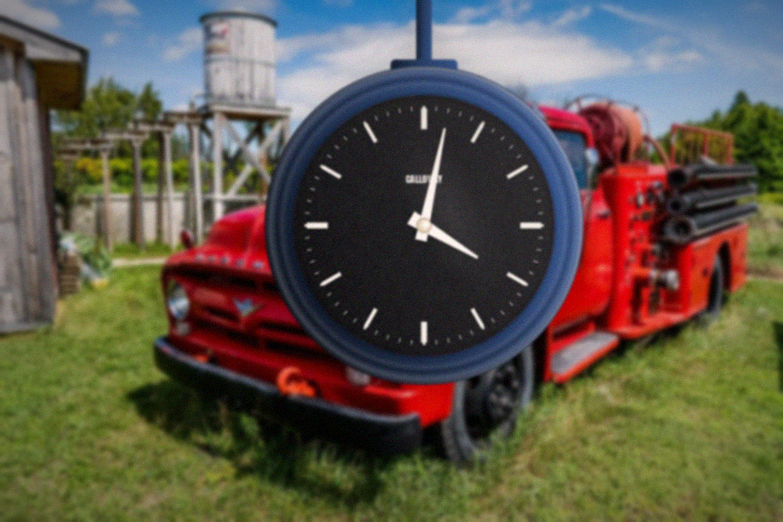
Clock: 4:02
